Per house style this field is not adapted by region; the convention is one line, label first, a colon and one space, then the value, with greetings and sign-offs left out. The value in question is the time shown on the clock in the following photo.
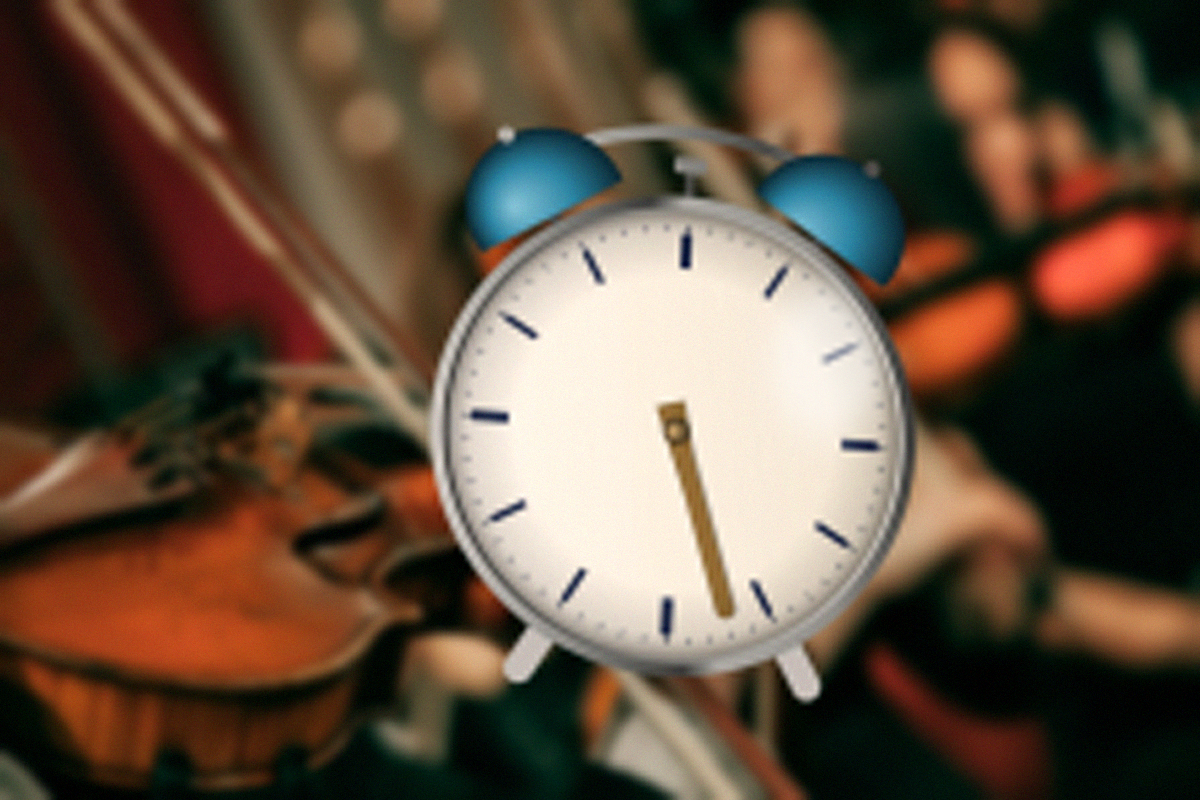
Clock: 5:27
